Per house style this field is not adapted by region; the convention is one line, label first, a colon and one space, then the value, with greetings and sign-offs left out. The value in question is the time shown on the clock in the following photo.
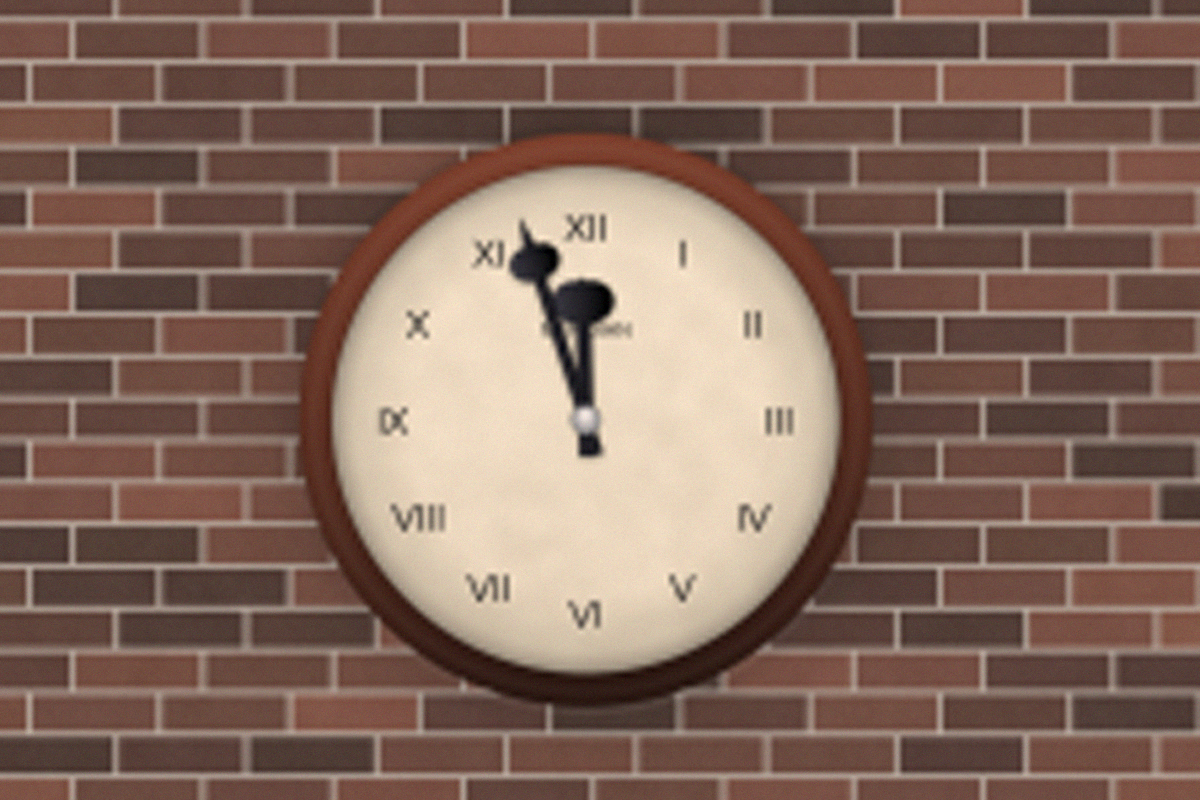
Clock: 11:57
